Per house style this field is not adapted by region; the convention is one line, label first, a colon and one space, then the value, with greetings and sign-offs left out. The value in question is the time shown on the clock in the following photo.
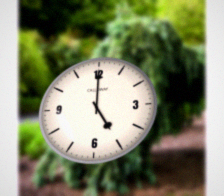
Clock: 5:00
